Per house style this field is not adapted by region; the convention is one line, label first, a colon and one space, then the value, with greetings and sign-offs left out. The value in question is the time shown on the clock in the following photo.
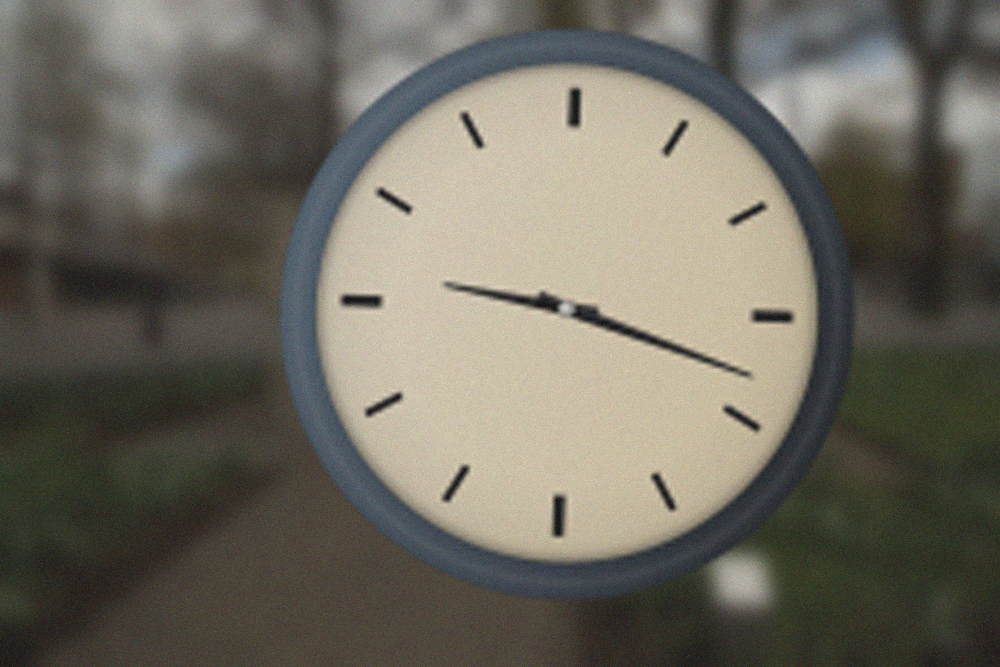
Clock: 9:18
